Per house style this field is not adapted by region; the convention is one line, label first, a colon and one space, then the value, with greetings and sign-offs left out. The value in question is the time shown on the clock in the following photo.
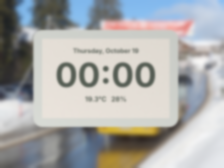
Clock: 0:00
